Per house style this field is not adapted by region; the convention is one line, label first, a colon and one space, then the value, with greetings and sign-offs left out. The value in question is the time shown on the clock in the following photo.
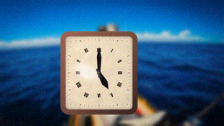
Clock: 5:00
